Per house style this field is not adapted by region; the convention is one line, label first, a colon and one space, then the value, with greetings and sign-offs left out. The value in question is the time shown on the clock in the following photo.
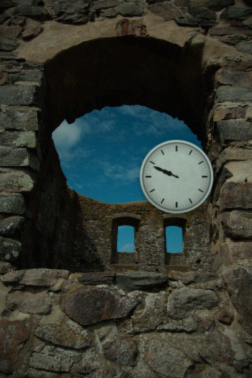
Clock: 9:49
